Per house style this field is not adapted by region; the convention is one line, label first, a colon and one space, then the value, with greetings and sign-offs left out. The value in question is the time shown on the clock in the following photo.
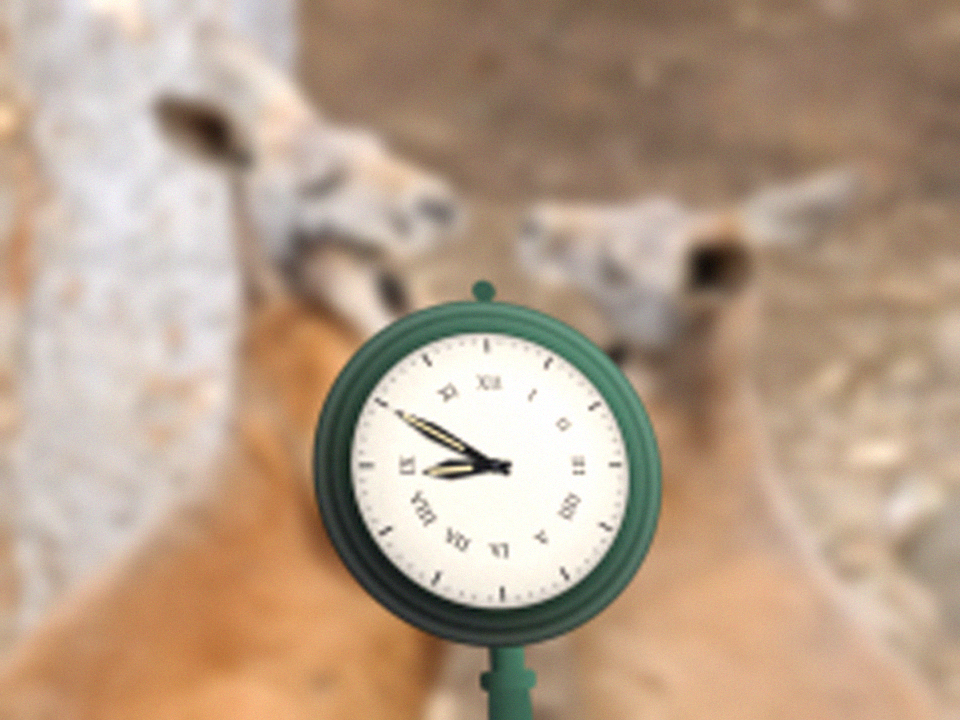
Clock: 8:50
